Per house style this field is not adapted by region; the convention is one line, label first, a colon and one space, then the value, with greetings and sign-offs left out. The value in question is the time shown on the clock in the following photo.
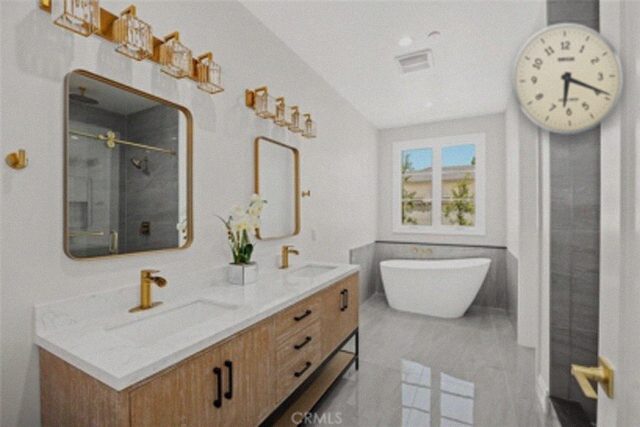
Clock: 6:19
